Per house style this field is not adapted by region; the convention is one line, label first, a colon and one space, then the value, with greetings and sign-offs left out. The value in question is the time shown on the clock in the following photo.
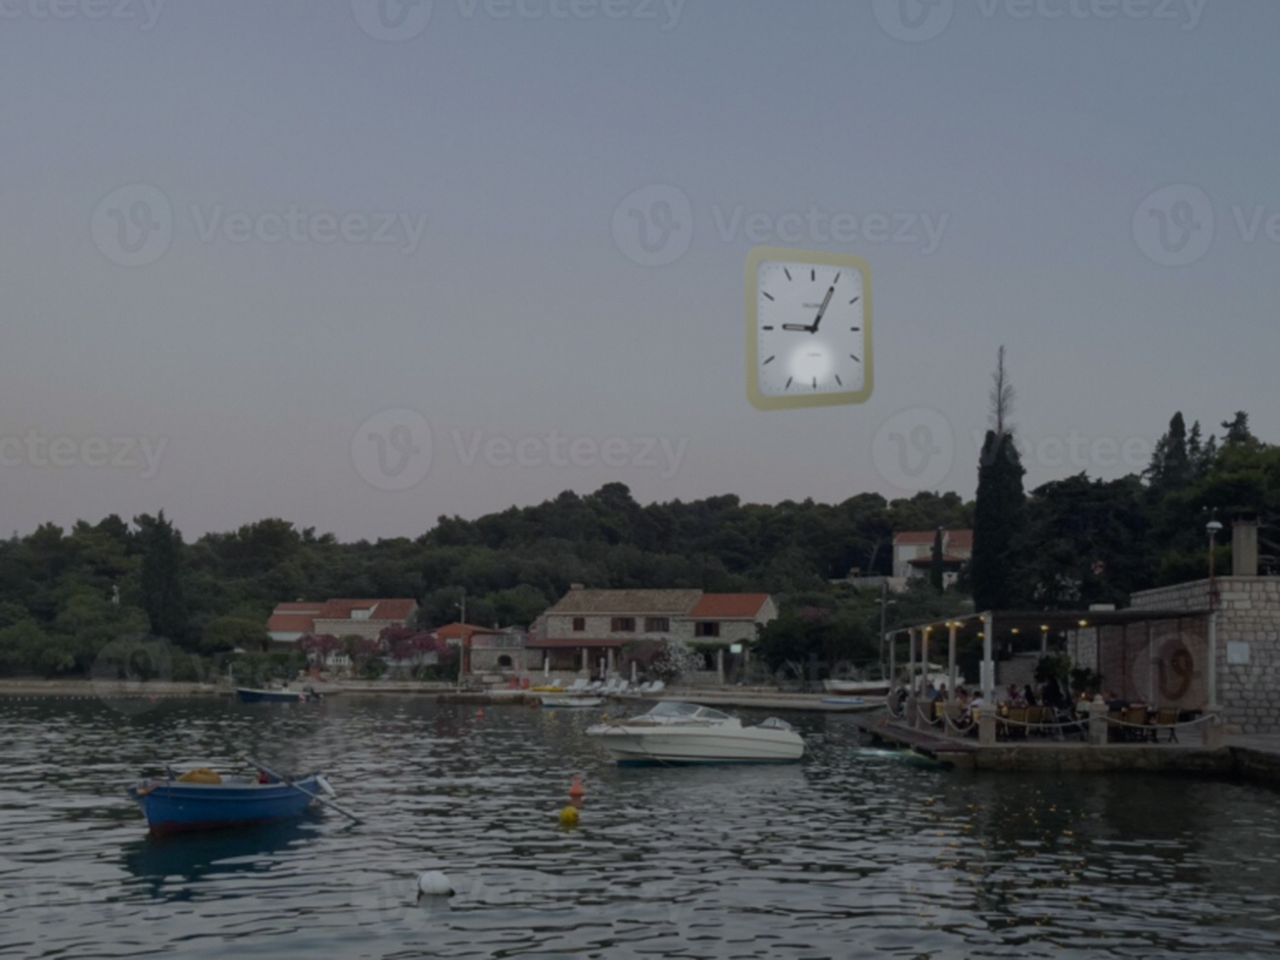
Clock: 9:05
